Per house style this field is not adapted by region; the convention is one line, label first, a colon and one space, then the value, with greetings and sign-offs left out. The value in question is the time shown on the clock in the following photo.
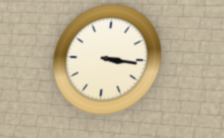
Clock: 3:16
